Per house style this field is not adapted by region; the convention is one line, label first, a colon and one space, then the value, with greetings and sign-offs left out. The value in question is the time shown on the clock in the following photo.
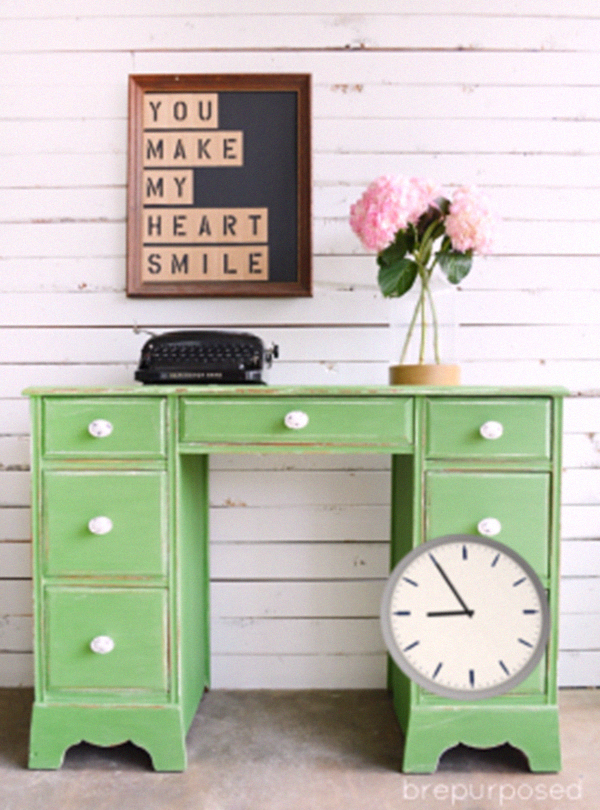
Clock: 8:55
